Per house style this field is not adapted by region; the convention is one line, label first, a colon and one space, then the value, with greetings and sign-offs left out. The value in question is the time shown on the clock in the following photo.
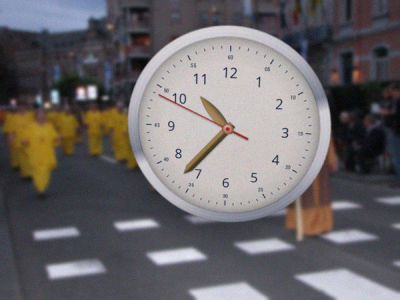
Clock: 10:36:49
